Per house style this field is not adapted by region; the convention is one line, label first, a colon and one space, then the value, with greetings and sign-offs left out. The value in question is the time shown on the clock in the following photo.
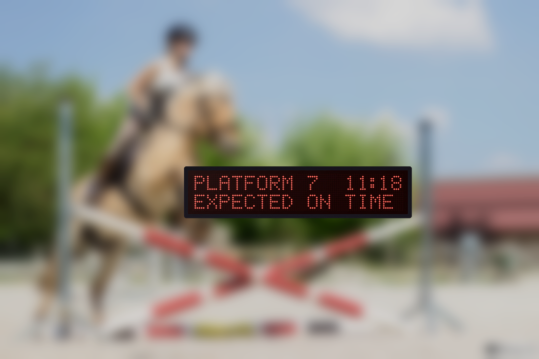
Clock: 11:18
